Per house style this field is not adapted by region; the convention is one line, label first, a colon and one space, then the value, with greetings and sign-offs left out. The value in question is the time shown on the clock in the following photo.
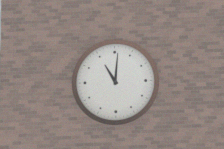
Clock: 11:01
